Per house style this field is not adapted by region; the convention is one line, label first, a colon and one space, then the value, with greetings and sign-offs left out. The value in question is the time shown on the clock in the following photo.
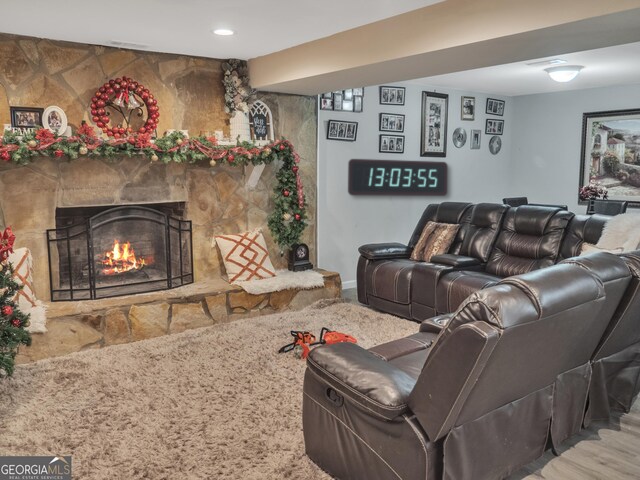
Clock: 13:03:55
